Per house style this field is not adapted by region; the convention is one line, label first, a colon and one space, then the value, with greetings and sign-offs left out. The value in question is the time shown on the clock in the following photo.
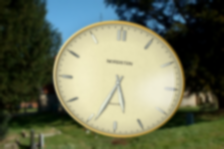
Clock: 5:34
